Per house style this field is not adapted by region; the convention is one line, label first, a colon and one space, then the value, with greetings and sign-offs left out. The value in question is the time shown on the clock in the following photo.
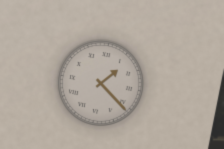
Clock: 1:21
